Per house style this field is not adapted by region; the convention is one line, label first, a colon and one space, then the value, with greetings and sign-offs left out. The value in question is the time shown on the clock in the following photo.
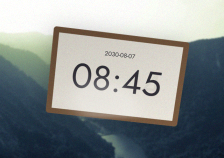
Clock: 8:45
